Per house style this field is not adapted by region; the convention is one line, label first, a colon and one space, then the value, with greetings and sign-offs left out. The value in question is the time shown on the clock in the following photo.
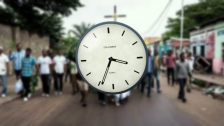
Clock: 3:34
